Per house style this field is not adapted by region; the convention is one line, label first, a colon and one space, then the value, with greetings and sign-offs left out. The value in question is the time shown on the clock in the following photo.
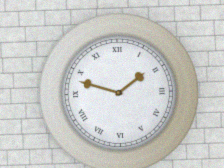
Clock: 1:48
